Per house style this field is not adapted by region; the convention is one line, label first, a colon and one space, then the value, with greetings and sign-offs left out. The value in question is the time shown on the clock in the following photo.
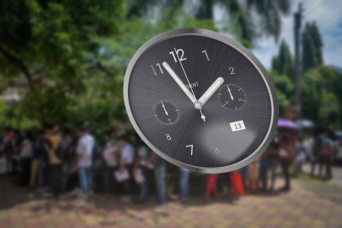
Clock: 1:57
